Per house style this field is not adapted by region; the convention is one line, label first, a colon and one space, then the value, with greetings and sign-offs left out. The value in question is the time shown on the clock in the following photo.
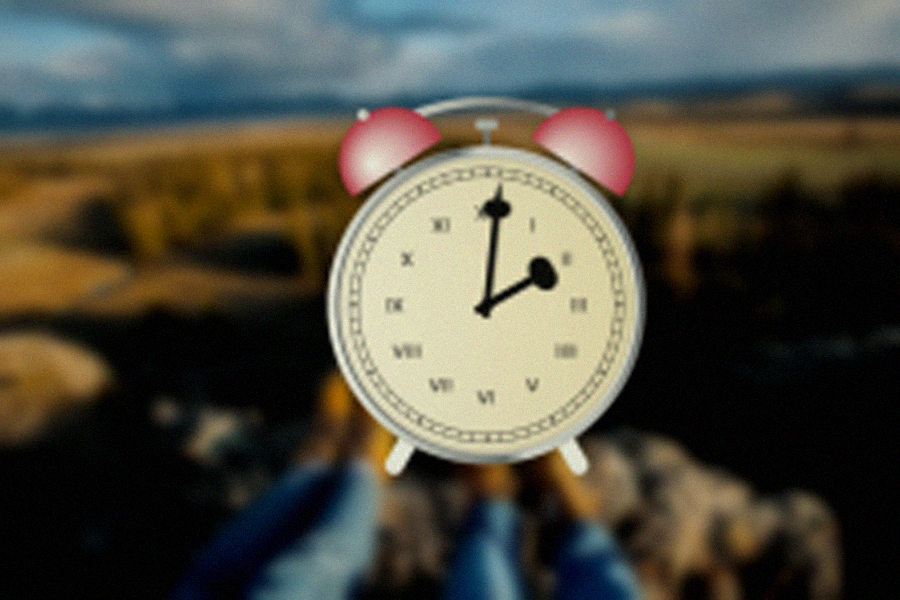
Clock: 2:01
